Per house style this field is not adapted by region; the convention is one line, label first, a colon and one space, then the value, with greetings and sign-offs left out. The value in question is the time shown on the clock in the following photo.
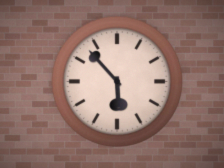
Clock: 5:53
